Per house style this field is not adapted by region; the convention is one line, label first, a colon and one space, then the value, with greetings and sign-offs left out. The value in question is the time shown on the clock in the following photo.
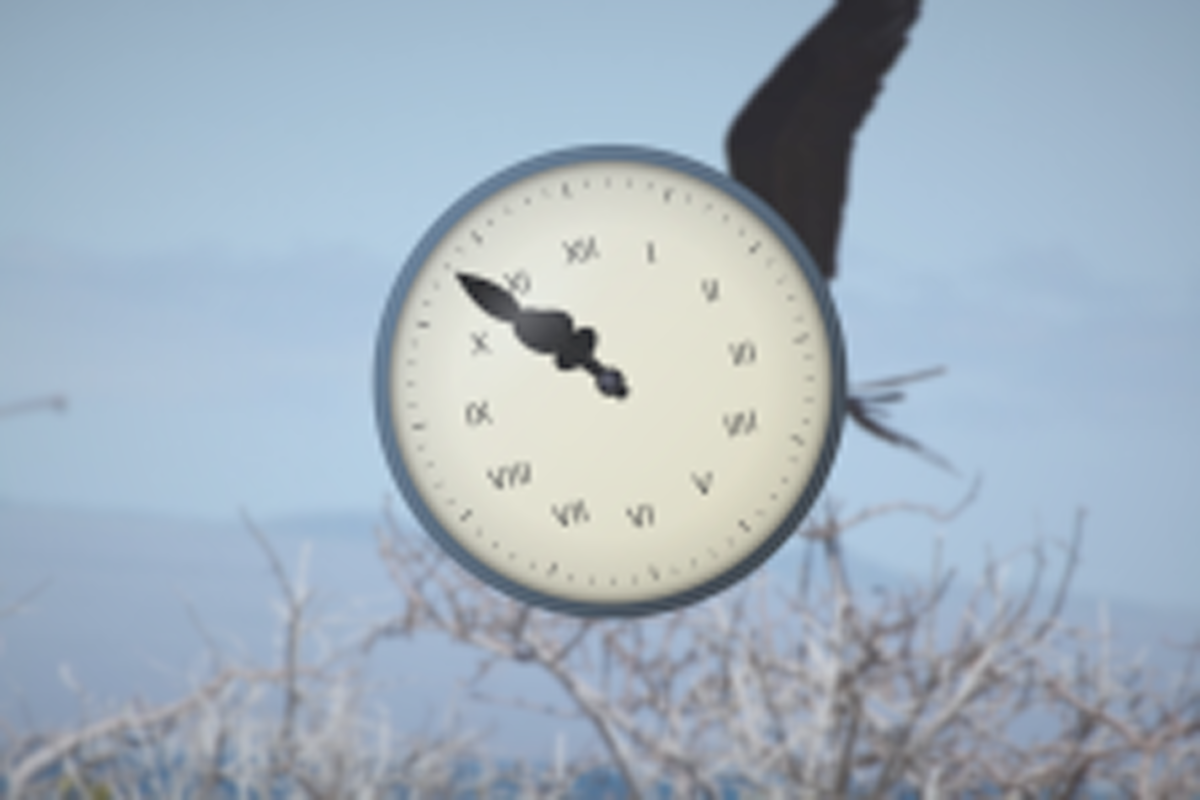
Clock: 10:53
